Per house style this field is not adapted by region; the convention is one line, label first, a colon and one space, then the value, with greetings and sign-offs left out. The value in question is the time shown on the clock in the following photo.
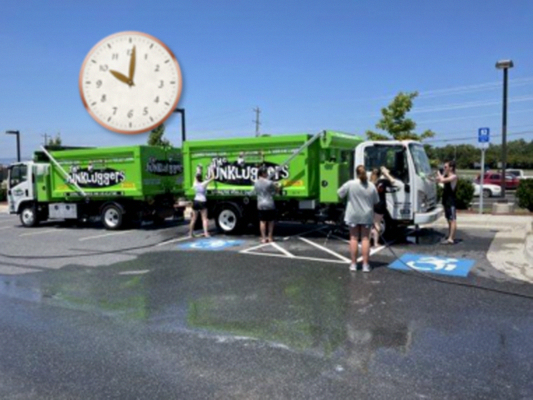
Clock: 10:01
